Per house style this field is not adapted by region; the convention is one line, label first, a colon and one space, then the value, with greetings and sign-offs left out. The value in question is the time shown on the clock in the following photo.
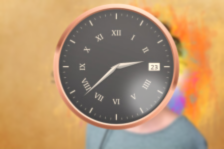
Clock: 2:38
